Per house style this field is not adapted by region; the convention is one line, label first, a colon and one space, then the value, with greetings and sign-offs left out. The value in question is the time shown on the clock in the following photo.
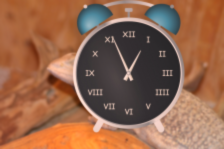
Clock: 12:56
